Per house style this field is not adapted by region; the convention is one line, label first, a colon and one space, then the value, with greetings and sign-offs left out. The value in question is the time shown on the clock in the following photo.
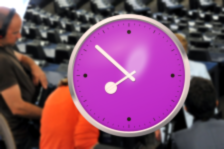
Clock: 7:52
